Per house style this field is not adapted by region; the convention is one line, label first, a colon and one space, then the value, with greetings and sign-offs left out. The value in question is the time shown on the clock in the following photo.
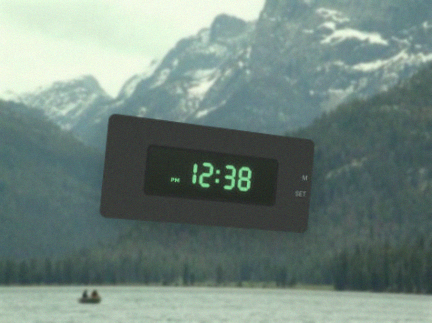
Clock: 12:38
